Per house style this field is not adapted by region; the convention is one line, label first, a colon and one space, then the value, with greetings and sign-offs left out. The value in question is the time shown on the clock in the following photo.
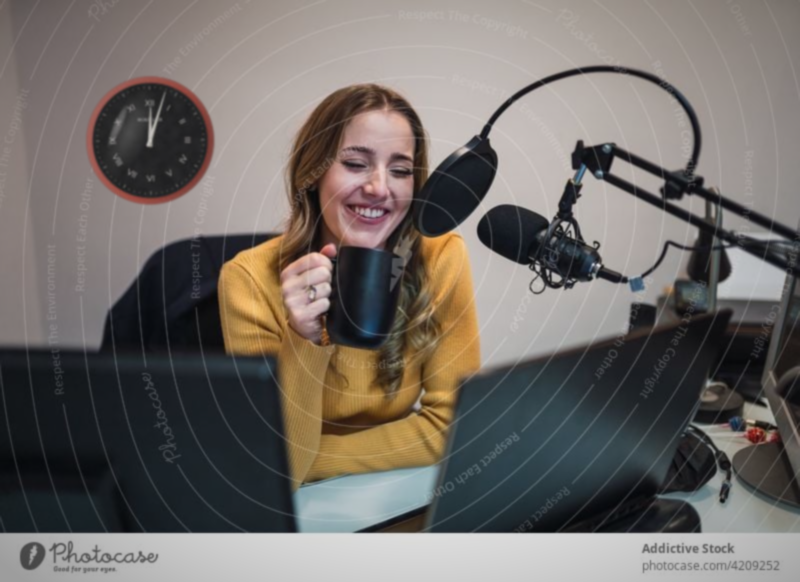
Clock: 12:03
